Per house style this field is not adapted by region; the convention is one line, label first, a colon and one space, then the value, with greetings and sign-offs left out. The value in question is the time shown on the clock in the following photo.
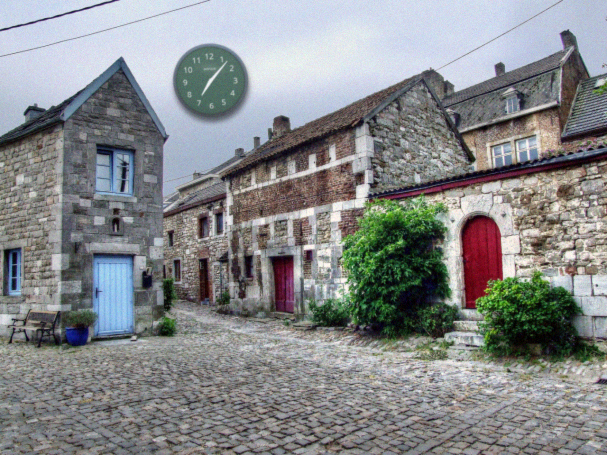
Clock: 7:07
